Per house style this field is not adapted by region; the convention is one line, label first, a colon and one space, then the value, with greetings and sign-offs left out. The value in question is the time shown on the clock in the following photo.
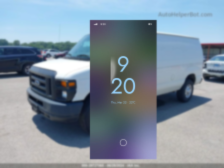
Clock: 9:20
